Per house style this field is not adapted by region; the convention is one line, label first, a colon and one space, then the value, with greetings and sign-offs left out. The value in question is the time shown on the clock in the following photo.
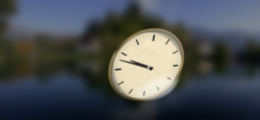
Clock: 9:48
